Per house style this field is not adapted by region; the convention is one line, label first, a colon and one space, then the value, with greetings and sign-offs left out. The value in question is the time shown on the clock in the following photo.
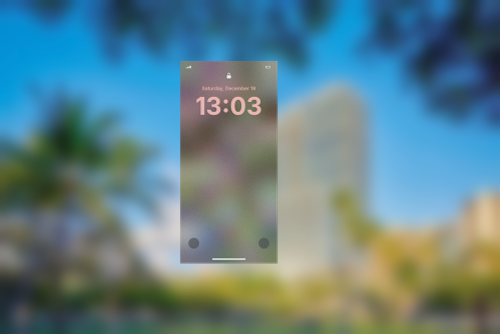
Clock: 13:03
